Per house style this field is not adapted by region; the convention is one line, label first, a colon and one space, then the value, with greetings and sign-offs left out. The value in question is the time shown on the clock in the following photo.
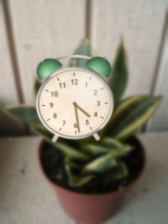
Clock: 4:29
